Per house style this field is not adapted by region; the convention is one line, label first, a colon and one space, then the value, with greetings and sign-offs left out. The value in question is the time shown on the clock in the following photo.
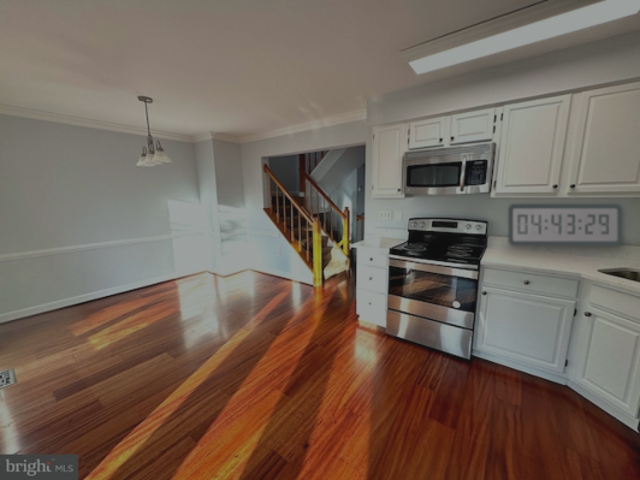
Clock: 4:43:29
